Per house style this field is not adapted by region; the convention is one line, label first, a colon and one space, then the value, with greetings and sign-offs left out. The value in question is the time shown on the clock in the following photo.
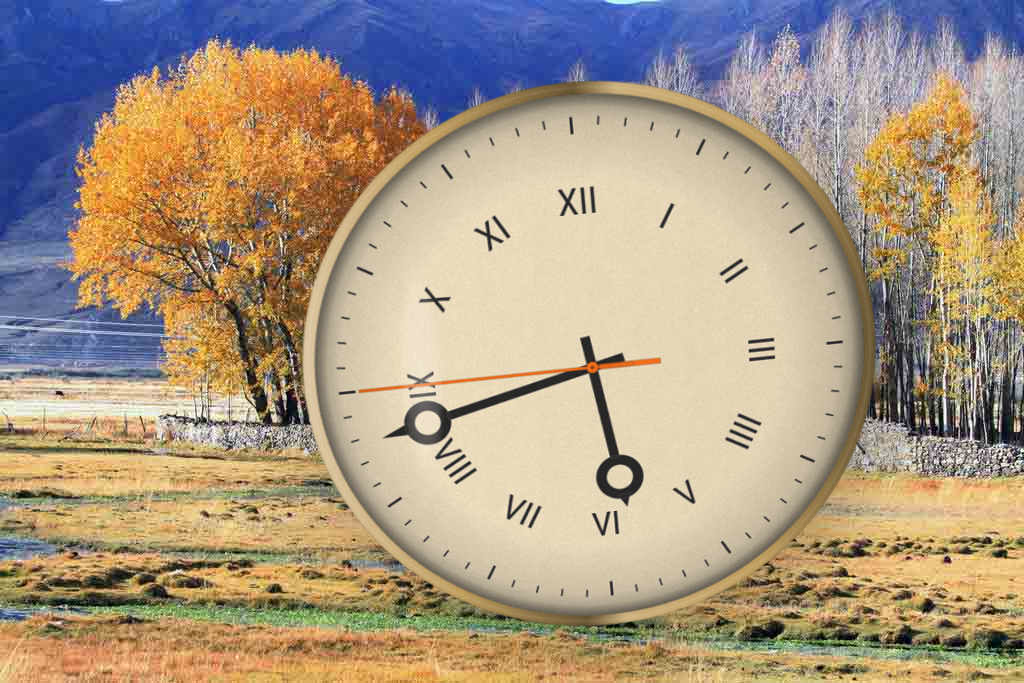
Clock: 5:42:45
